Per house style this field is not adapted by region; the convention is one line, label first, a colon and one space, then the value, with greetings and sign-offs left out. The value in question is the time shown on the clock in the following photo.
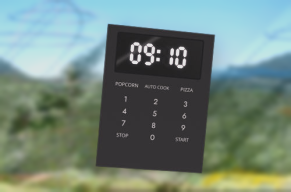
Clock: 9:10
